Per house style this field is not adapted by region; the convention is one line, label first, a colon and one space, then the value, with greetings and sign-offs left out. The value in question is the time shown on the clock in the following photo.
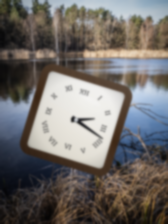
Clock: 2:18
